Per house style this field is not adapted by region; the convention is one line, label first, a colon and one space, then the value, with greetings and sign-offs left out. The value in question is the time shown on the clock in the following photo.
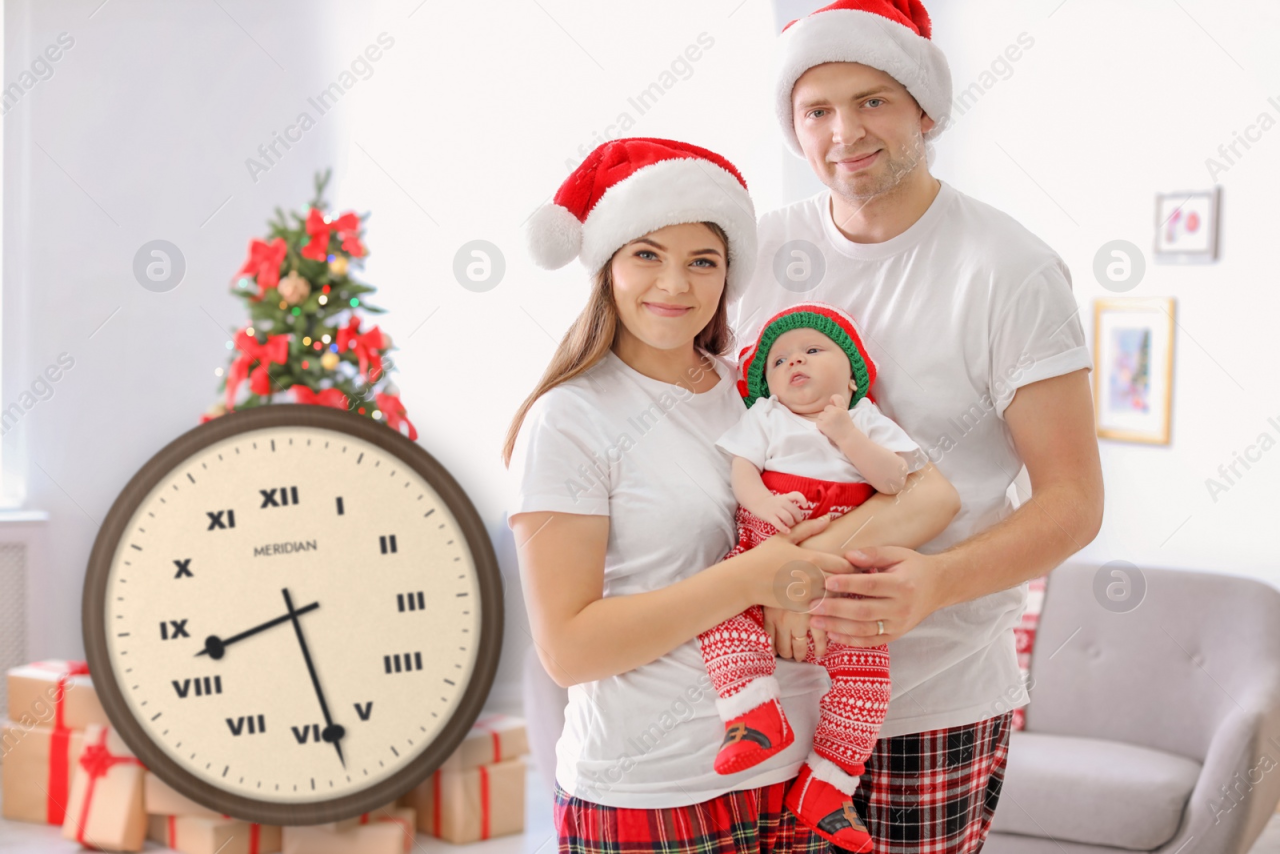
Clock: 8:28
